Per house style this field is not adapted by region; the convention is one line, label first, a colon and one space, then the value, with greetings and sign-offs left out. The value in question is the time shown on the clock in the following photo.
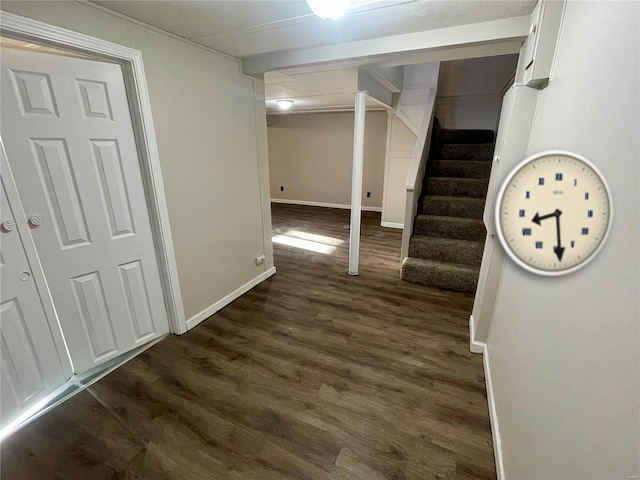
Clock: 8:29
